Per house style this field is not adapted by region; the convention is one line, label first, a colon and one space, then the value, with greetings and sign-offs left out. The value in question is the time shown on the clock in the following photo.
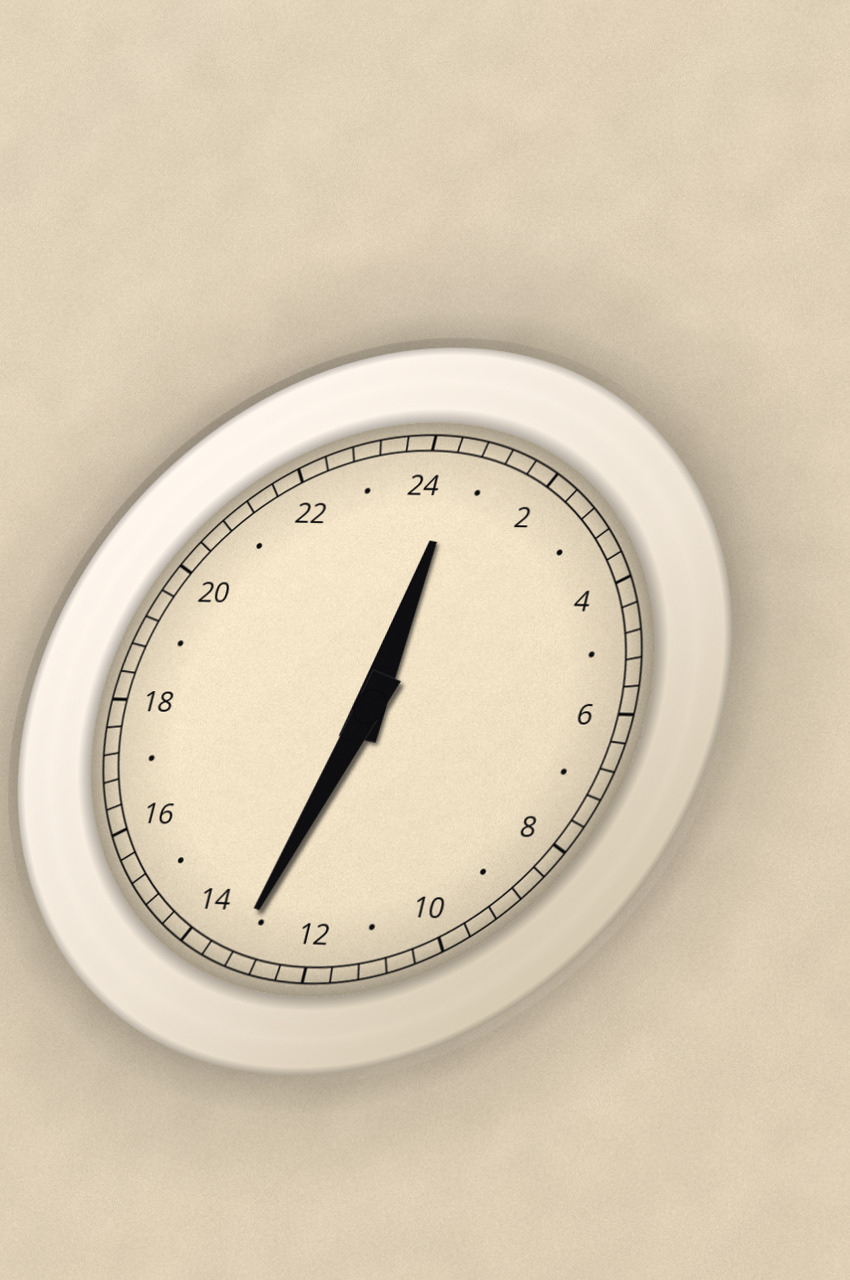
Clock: 0:33
